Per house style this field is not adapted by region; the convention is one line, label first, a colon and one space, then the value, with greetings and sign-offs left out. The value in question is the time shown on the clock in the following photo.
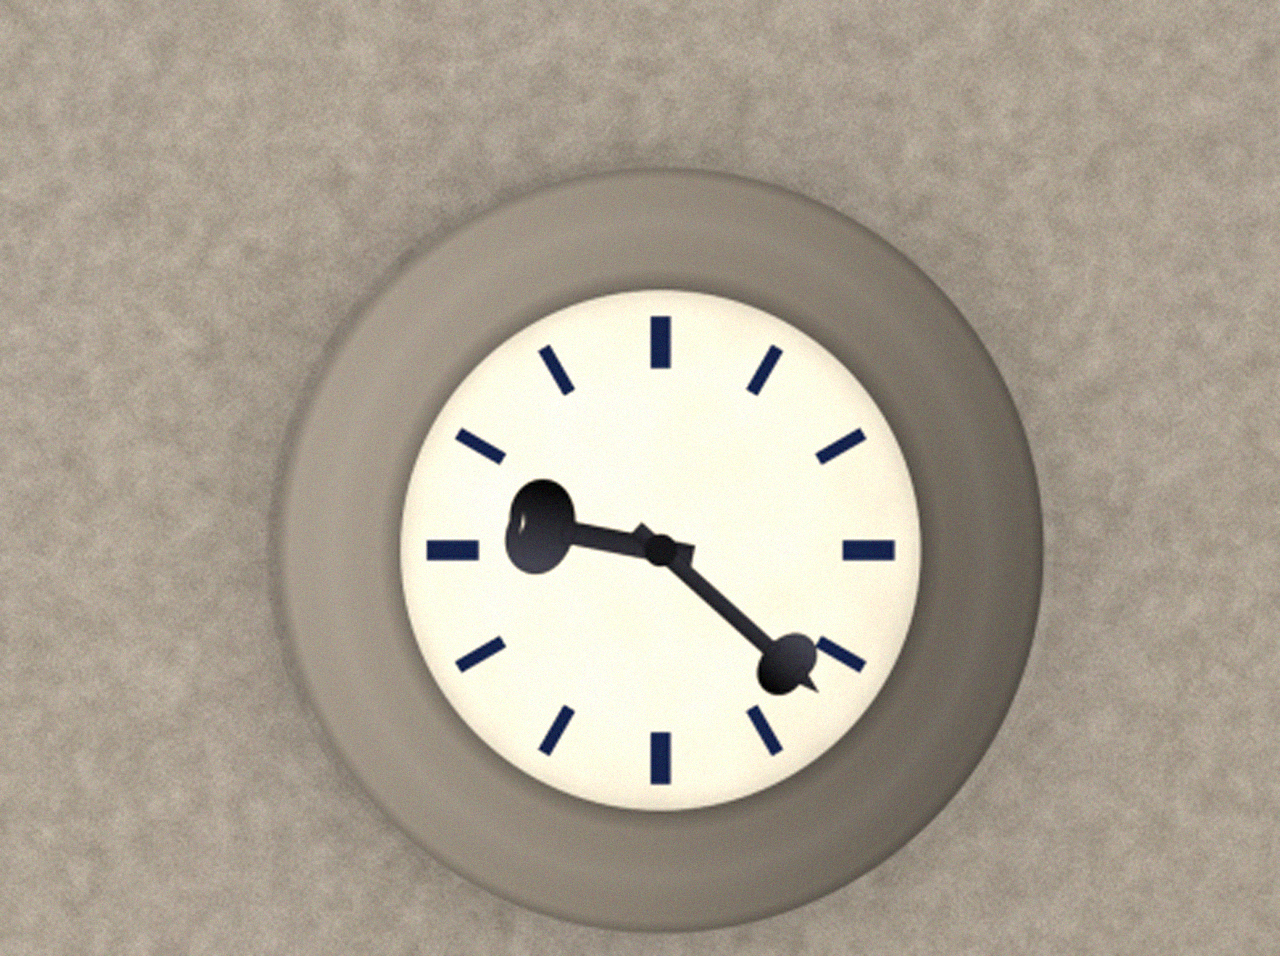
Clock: 9:22
